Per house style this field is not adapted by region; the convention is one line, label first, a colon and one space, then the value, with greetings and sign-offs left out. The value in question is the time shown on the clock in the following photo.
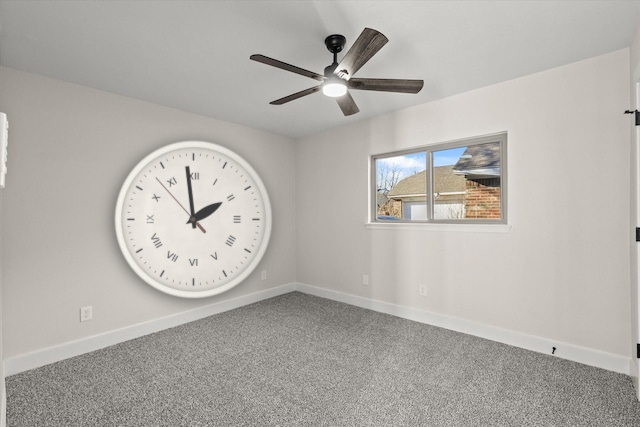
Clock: 1:58:53
